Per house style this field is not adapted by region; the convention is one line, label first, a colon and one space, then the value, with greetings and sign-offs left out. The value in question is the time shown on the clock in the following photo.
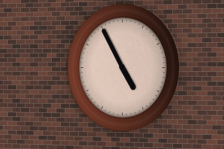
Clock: 4:55
